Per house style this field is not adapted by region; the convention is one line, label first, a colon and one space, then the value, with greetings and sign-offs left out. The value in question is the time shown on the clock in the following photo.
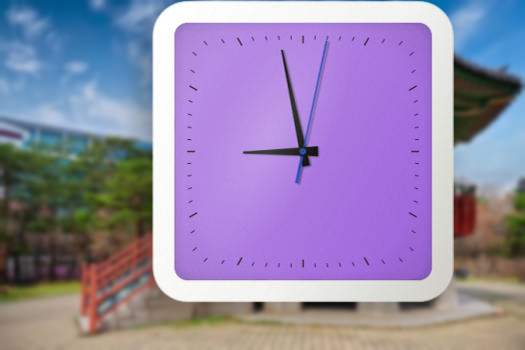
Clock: 8:58:02
